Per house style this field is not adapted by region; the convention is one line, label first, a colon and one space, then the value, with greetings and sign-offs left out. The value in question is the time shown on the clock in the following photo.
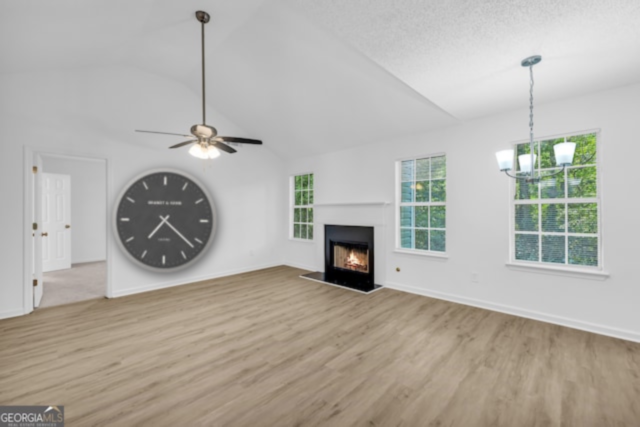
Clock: 7:22
